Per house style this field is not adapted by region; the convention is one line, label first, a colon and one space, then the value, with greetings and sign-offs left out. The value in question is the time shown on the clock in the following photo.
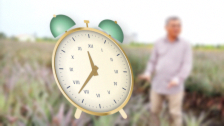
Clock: 11:37
